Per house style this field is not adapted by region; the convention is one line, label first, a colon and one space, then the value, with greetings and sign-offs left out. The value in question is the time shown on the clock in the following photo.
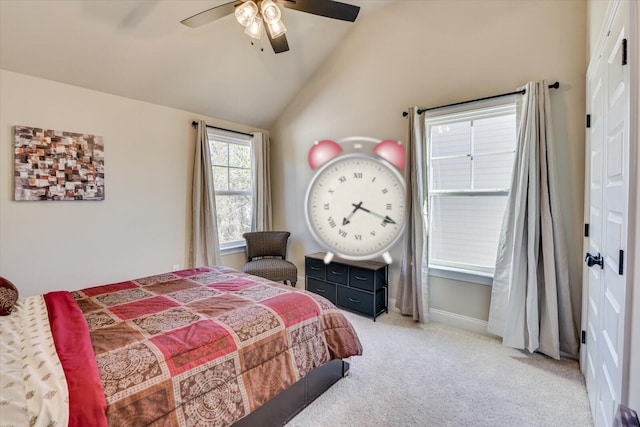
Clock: 7:19
